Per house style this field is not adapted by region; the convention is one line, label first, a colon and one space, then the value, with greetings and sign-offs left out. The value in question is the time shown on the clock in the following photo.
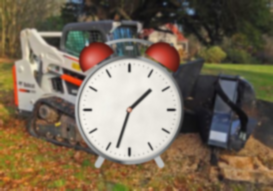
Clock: 1:33
